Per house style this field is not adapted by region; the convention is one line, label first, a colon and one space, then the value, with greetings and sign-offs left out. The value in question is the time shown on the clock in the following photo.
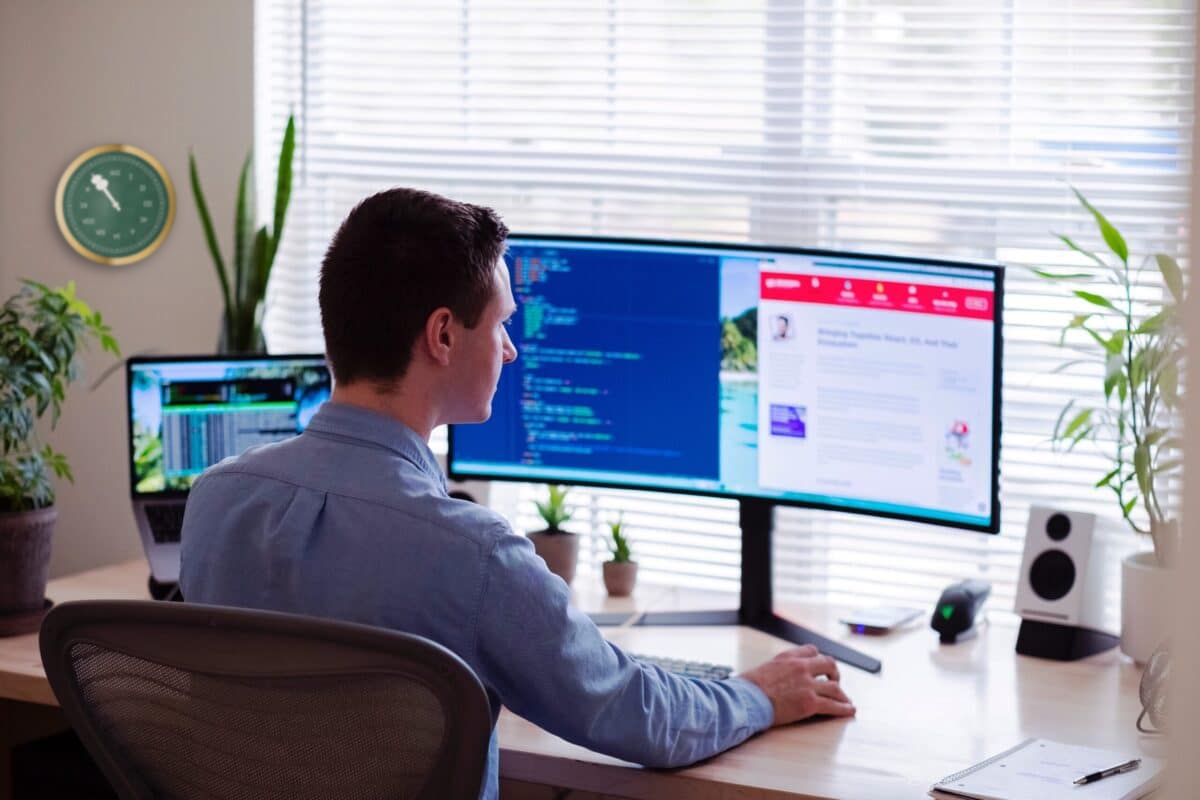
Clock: 10:54
